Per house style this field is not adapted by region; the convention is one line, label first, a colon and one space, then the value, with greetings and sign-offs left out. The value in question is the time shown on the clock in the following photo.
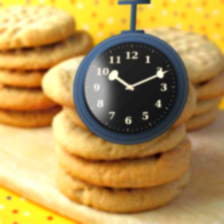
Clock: 10:11
